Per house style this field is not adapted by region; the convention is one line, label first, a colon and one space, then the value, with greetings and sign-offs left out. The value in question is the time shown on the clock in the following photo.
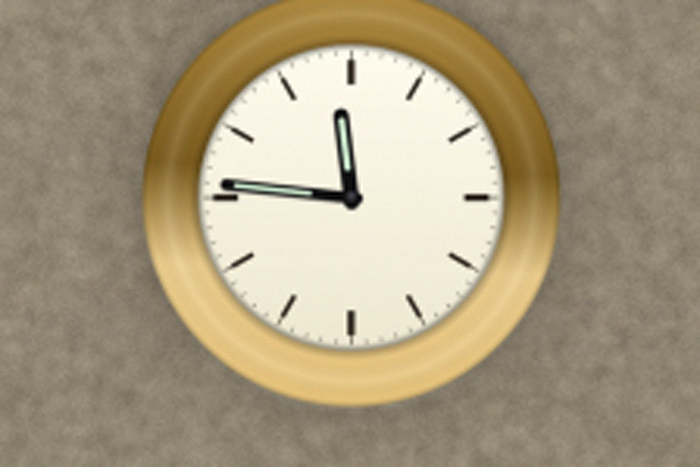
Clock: 11:46
